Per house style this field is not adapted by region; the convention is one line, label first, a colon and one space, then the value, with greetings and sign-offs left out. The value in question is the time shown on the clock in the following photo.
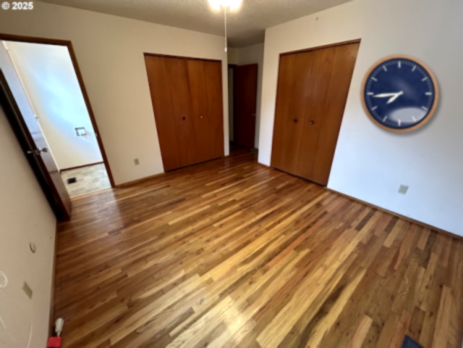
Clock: 7:44
